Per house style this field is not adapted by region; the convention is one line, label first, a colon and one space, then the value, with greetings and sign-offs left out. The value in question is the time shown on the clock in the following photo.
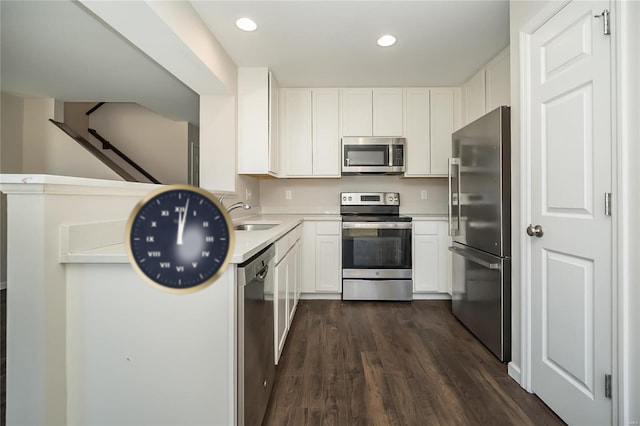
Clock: 12:02
